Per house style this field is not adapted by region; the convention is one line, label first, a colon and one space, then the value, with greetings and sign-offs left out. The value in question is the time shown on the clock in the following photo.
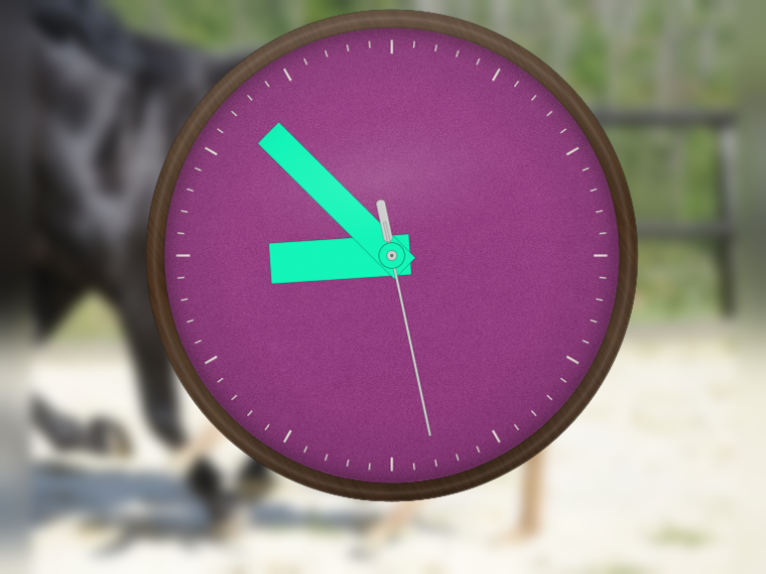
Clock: 8:52:28
